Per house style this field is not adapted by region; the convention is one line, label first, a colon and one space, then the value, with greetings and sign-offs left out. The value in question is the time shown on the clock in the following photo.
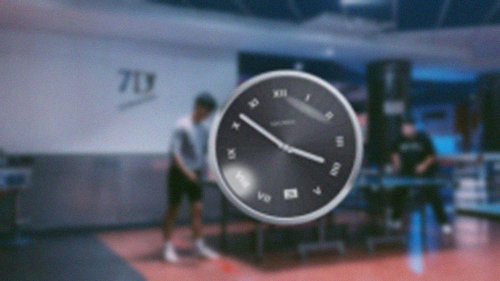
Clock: 3:52
